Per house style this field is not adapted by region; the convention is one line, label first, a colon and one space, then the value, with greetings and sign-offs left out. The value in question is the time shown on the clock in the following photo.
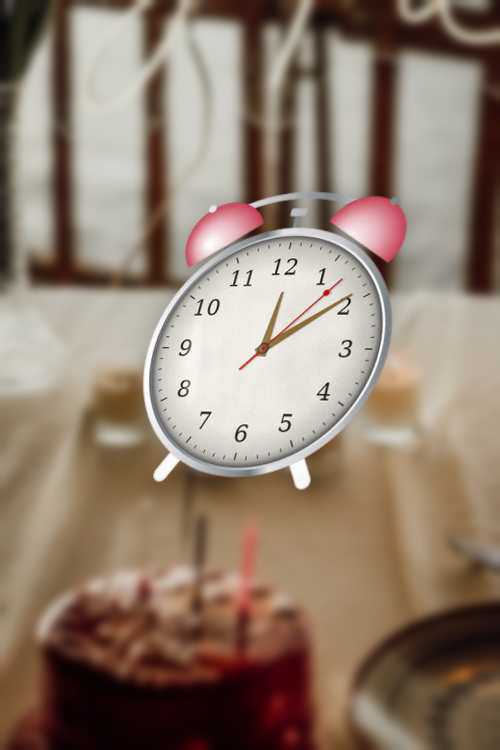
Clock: 12:09:07
